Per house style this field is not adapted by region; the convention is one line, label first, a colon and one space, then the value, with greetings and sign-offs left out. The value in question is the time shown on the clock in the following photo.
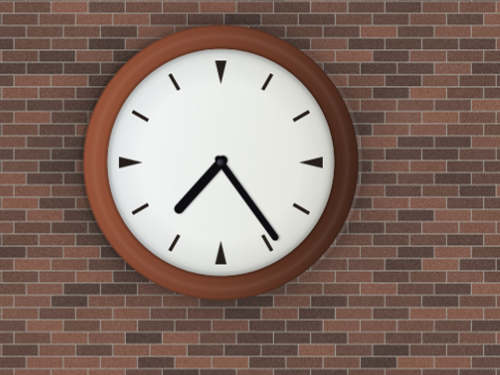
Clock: 7:24
